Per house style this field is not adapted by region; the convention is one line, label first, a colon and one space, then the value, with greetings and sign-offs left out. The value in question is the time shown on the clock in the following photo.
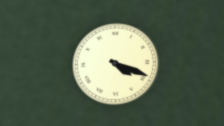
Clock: 4:19
